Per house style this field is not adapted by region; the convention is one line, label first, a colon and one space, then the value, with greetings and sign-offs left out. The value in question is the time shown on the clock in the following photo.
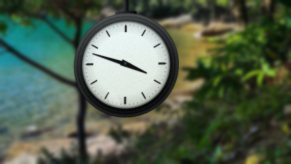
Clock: 3:48
